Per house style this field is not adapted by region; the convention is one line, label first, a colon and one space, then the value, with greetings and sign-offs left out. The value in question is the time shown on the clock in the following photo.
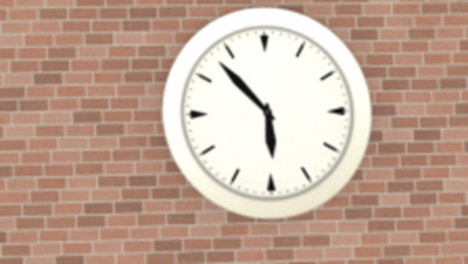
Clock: 5:53
